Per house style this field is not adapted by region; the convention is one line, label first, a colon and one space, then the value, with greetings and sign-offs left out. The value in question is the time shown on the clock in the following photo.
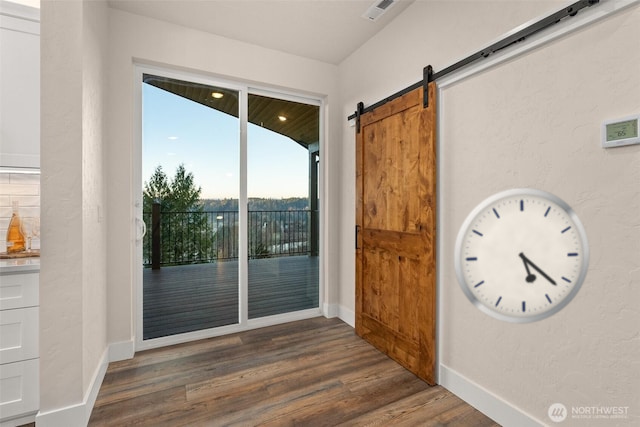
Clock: 5:22
